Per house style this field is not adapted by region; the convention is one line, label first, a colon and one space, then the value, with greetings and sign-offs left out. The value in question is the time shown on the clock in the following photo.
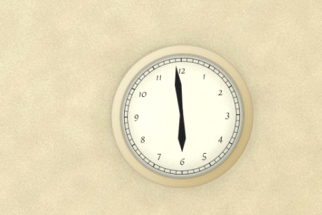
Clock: 5:59
